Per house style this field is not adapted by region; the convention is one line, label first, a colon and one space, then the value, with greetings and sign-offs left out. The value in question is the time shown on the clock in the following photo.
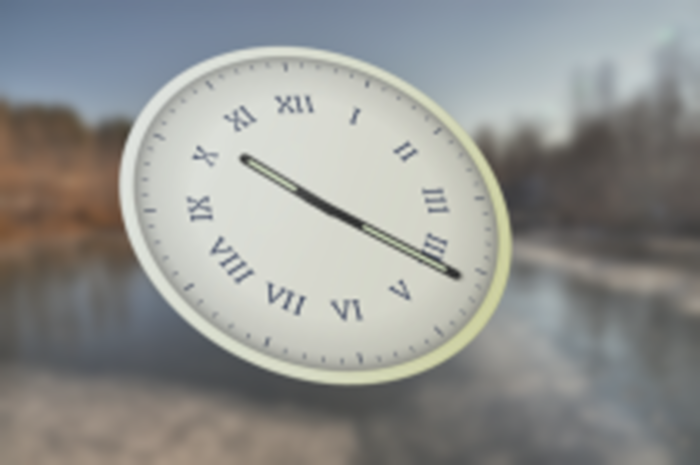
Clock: 10:21
